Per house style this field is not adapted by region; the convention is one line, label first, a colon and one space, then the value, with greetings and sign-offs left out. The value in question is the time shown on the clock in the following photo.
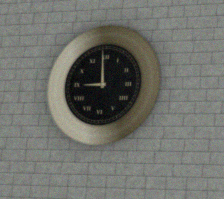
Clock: 8:59
